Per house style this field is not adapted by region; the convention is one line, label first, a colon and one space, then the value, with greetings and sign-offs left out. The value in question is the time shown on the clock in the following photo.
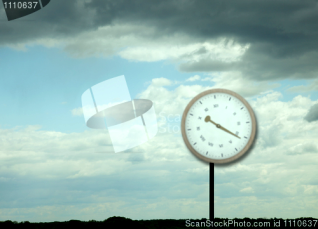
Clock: 10:21
